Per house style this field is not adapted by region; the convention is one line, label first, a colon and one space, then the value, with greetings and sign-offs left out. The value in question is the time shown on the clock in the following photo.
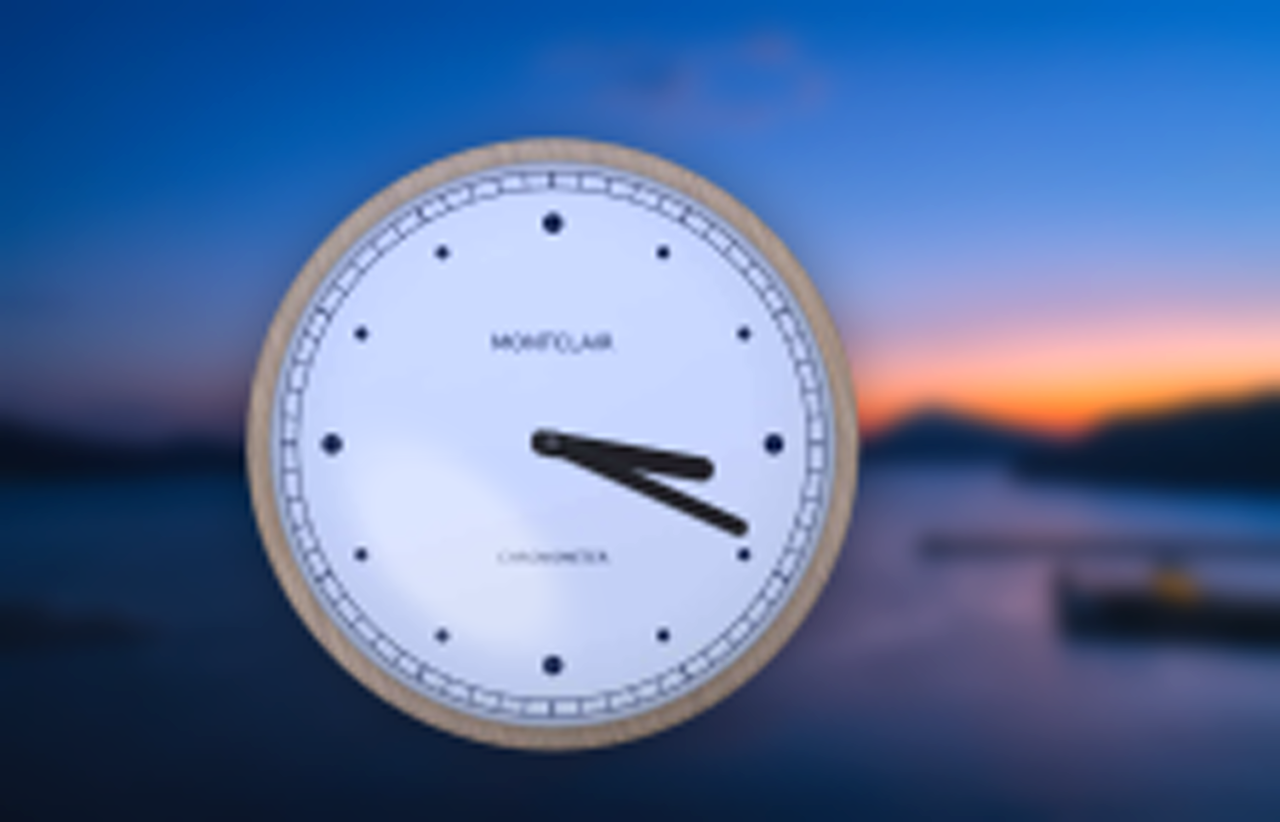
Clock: 3:19
